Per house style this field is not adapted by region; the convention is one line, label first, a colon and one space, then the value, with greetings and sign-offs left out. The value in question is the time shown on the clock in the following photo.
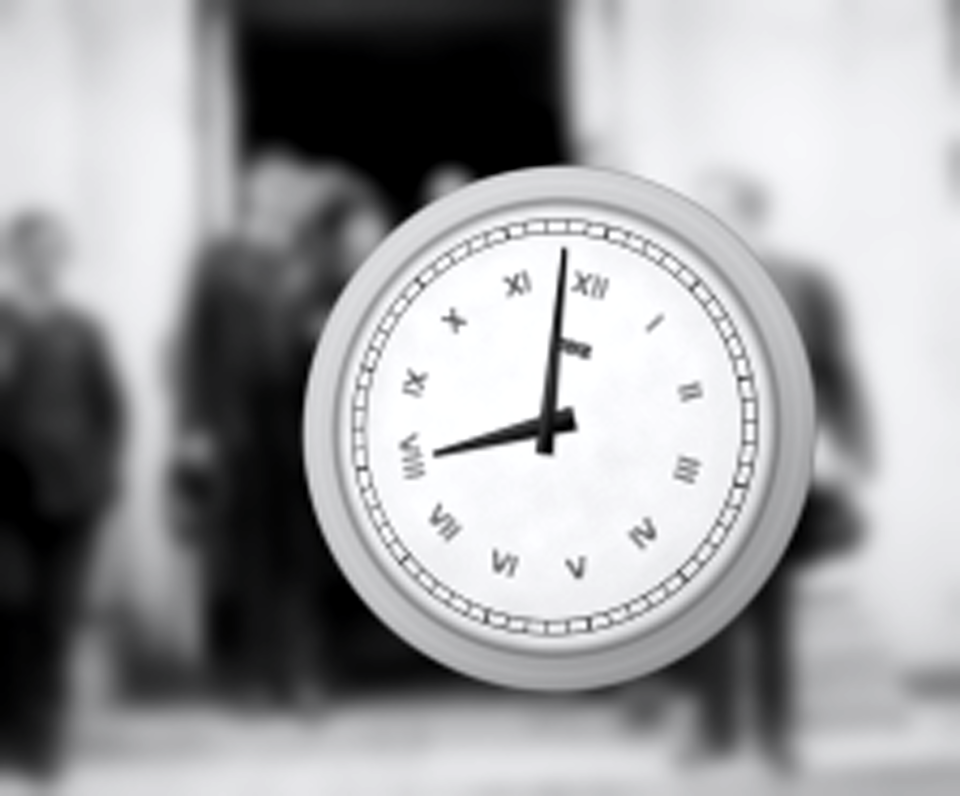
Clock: 7:58
